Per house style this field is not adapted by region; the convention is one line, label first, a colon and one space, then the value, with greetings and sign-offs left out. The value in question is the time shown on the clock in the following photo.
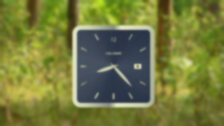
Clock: 8:23
